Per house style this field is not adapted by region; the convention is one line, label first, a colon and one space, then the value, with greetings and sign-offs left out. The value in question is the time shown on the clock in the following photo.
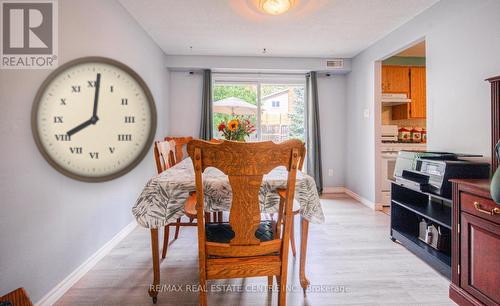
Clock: 8:01
